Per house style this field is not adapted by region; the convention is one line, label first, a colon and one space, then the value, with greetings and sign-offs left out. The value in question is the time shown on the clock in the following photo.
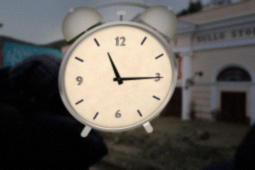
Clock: 11:15
